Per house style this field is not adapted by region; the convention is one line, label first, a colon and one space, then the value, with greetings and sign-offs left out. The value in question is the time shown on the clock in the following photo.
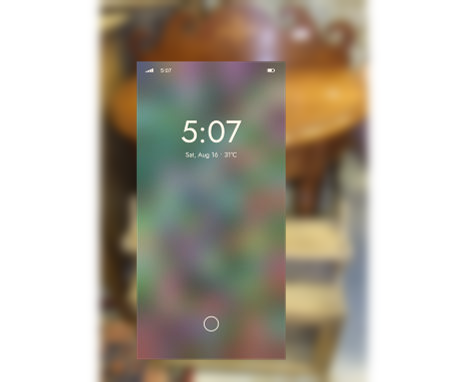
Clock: 5:07
